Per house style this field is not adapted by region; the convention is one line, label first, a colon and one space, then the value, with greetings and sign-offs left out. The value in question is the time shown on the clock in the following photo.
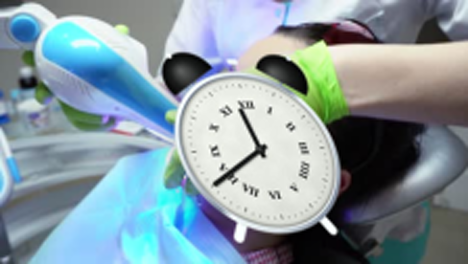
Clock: 11:40
